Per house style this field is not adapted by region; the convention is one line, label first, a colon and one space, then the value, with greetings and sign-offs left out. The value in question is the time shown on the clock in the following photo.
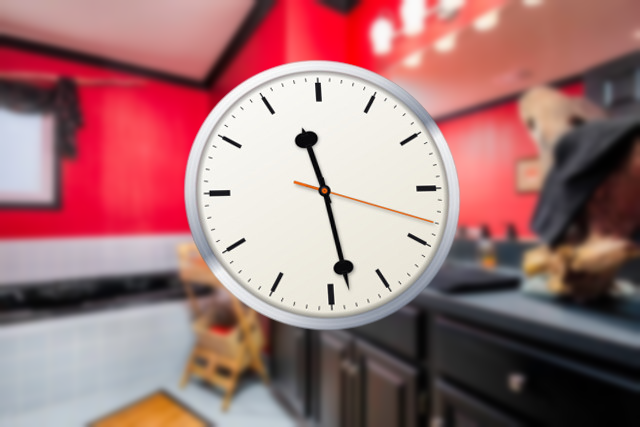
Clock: 11:28:18
